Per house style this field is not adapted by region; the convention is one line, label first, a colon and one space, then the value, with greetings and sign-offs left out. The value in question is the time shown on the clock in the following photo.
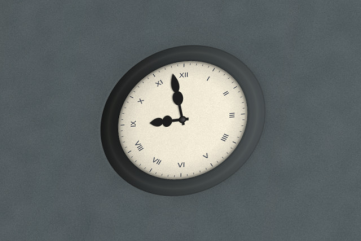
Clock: 8:58
